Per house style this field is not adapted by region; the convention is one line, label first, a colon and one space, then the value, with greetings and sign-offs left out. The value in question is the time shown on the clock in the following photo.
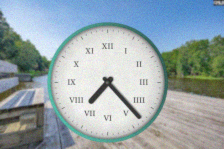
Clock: 7:23
